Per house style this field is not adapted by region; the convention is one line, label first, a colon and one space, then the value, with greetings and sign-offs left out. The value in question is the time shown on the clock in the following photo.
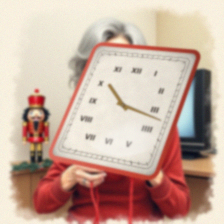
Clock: 10:17
